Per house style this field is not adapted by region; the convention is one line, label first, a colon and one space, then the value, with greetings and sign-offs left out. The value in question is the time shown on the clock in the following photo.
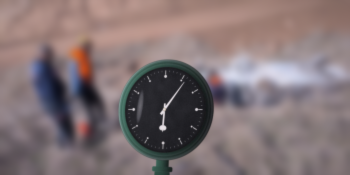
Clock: 6:06
